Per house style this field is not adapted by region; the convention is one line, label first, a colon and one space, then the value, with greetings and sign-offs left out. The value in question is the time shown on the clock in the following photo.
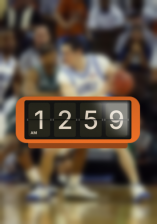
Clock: 12:59
